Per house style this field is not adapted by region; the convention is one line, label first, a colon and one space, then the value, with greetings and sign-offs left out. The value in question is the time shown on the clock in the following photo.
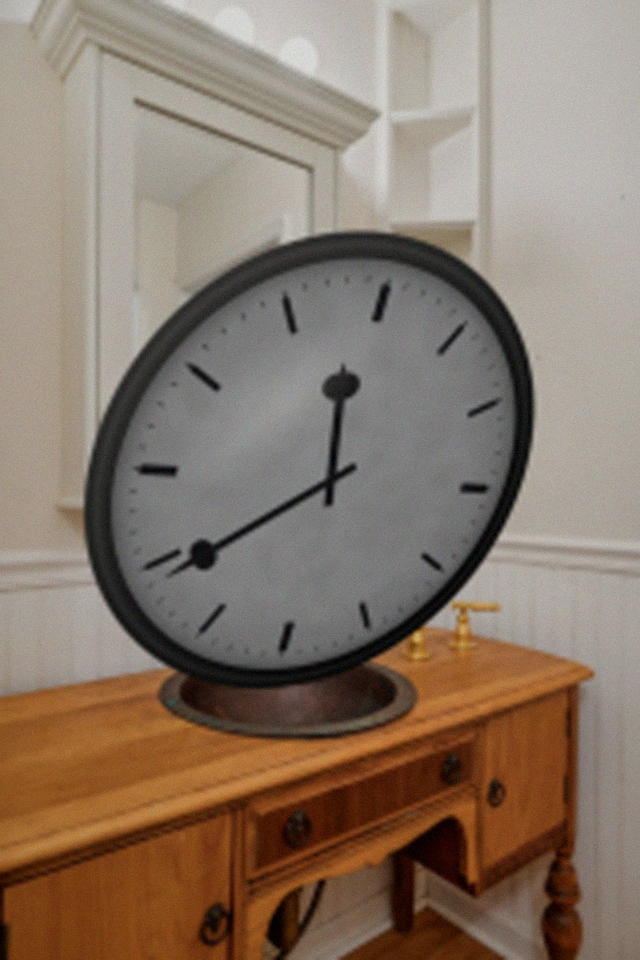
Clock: 11:39
